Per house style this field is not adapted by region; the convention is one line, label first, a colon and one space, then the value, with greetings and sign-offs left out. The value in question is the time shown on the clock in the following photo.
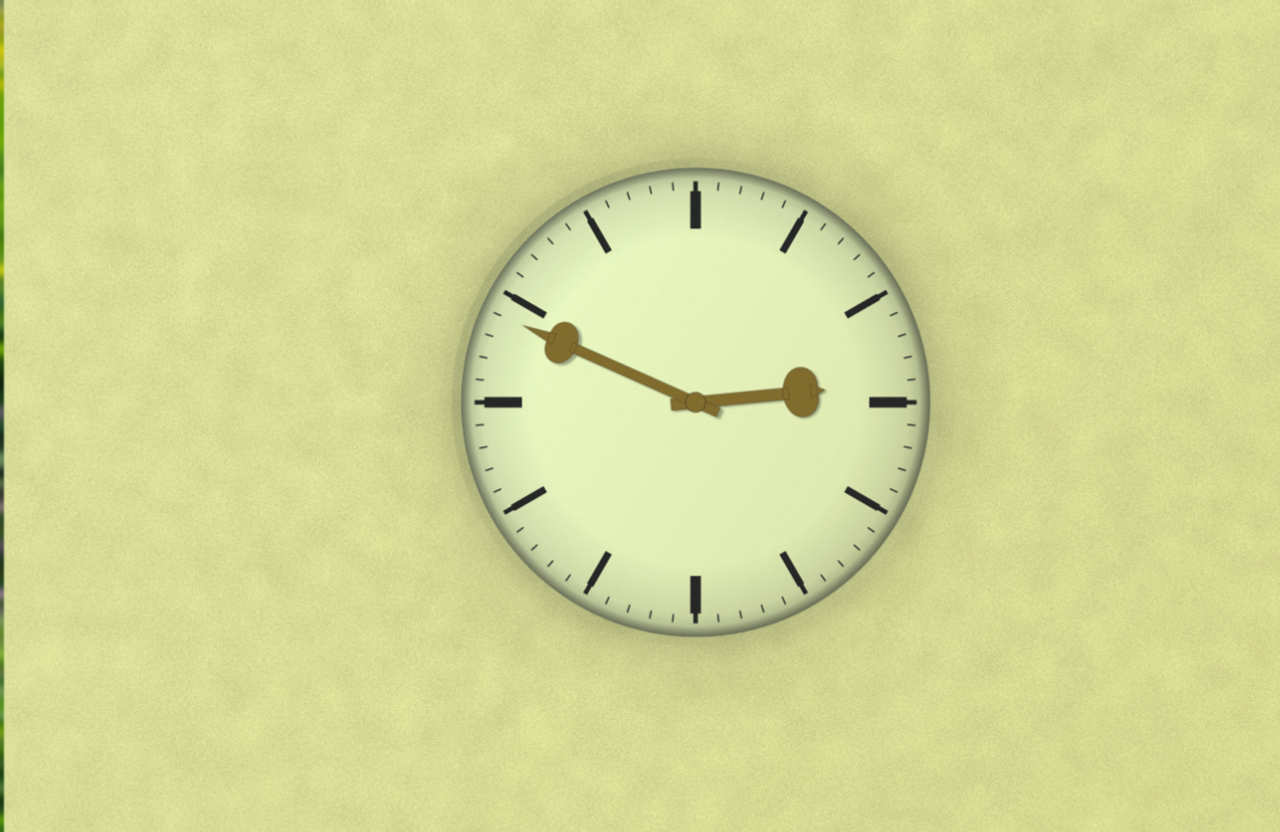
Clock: 2:49
